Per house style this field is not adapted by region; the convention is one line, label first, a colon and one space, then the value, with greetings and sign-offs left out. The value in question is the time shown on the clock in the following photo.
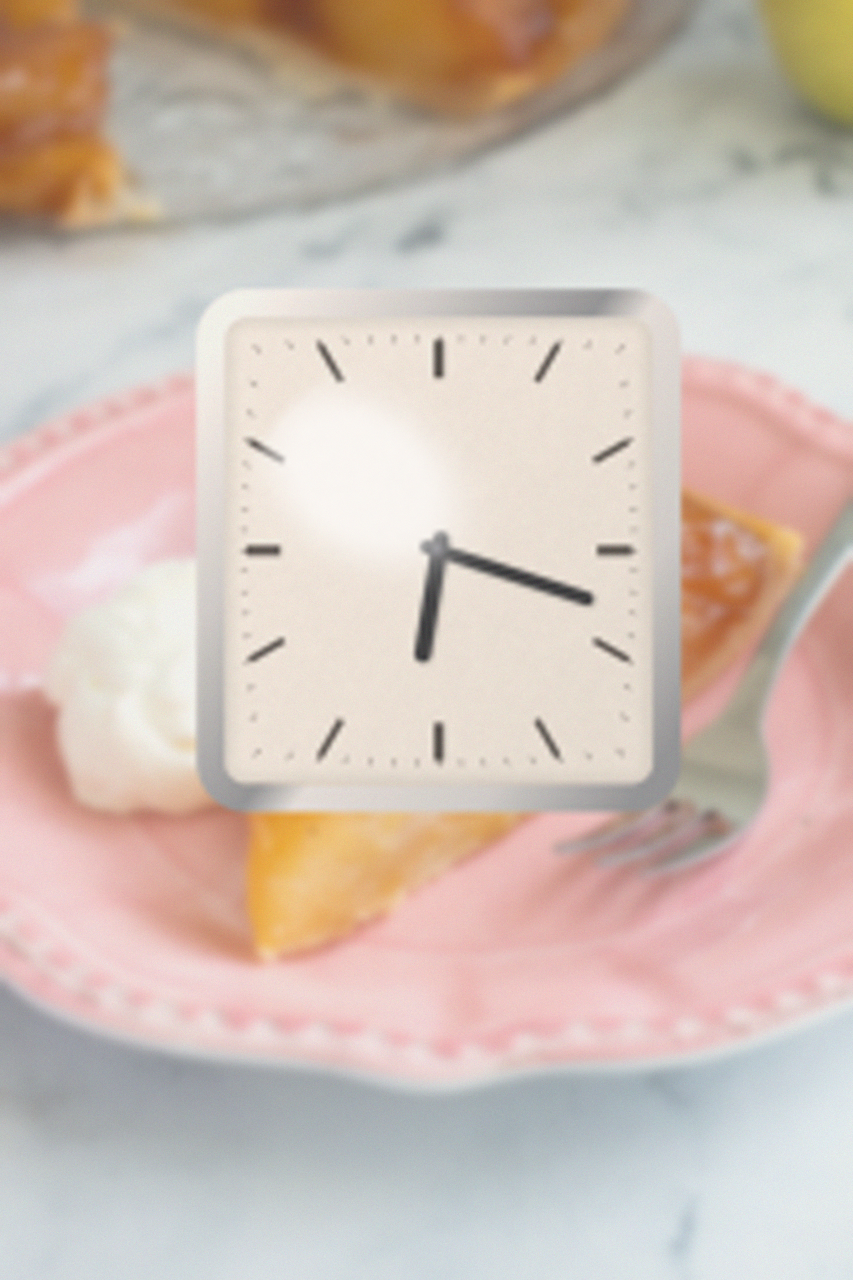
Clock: 6:18
